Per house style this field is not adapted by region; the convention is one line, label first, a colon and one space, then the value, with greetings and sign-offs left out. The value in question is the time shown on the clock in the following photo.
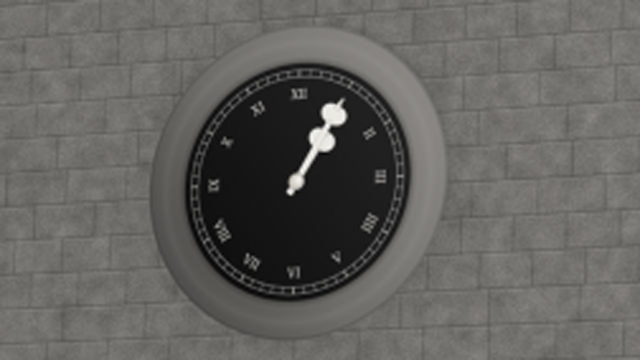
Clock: 1:05
